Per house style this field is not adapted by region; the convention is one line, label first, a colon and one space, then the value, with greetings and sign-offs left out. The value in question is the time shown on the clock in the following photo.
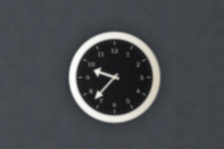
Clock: 9:37
